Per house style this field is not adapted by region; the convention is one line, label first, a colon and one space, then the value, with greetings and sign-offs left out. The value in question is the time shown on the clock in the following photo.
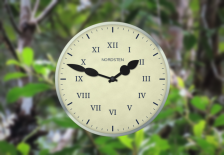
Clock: 1:48
